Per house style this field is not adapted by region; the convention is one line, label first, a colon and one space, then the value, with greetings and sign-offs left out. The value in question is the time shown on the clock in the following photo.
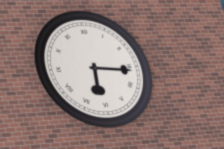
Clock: 6:16
